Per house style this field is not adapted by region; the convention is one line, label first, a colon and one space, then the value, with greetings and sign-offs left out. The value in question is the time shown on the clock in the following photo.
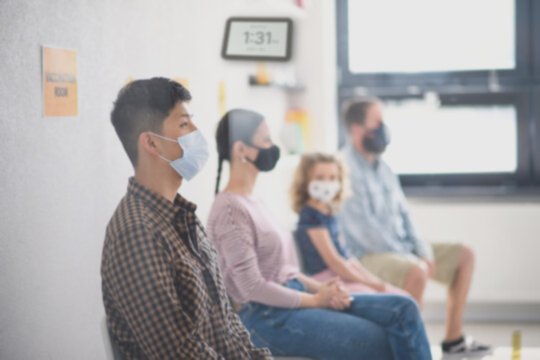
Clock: 1:31
